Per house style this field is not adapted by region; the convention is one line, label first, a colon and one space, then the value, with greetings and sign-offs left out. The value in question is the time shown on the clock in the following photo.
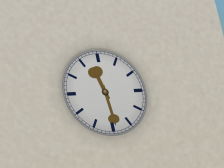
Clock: 11:29
